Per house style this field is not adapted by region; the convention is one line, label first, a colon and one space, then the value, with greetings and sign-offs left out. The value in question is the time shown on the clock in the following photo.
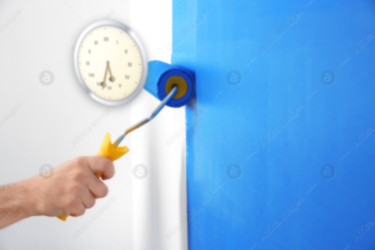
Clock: 5:33
